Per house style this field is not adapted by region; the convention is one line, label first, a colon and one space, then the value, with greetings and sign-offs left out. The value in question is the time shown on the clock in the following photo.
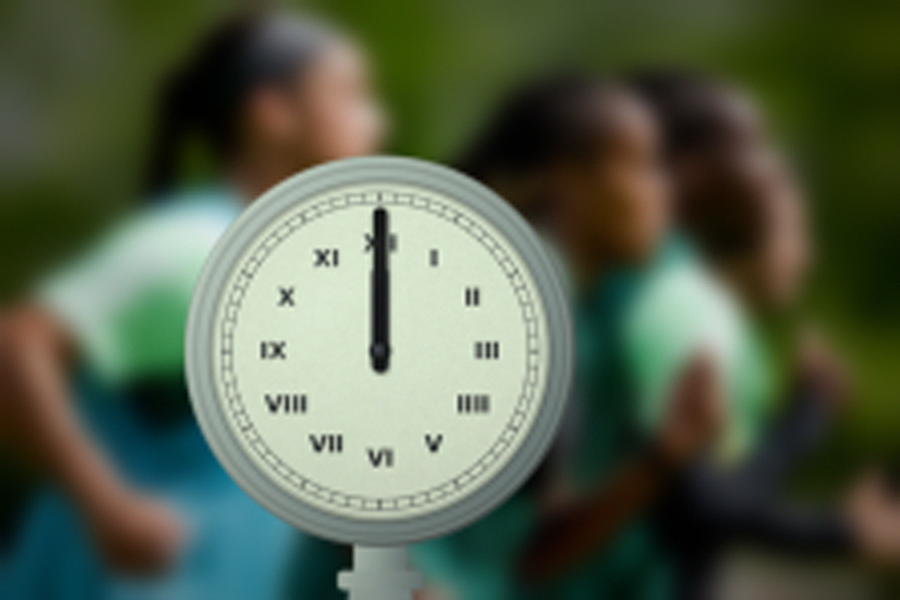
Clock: 12:00
